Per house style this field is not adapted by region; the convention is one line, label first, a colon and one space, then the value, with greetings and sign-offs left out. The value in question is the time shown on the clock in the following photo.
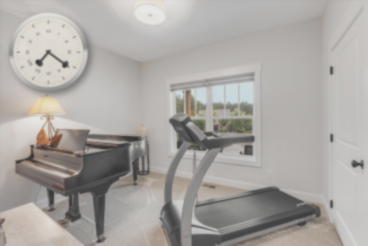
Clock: 7:21
